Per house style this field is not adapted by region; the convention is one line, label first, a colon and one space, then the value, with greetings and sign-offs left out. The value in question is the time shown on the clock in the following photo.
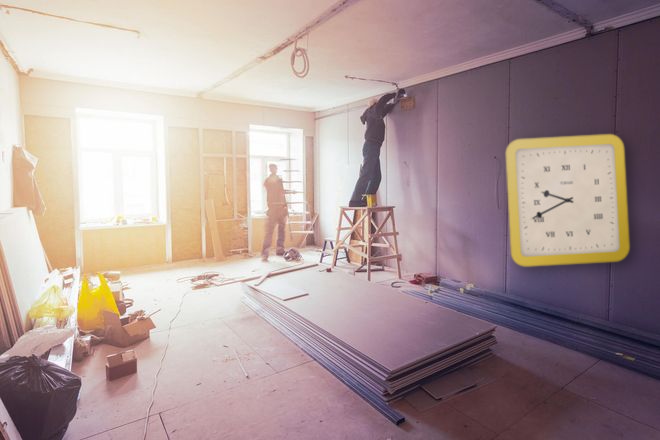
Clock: 9:41
